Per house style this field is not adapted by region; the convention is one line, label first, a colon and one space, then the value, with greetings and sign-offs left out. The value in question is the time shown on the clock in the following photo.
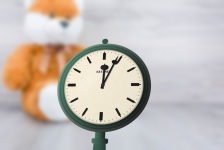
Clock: 12:04
